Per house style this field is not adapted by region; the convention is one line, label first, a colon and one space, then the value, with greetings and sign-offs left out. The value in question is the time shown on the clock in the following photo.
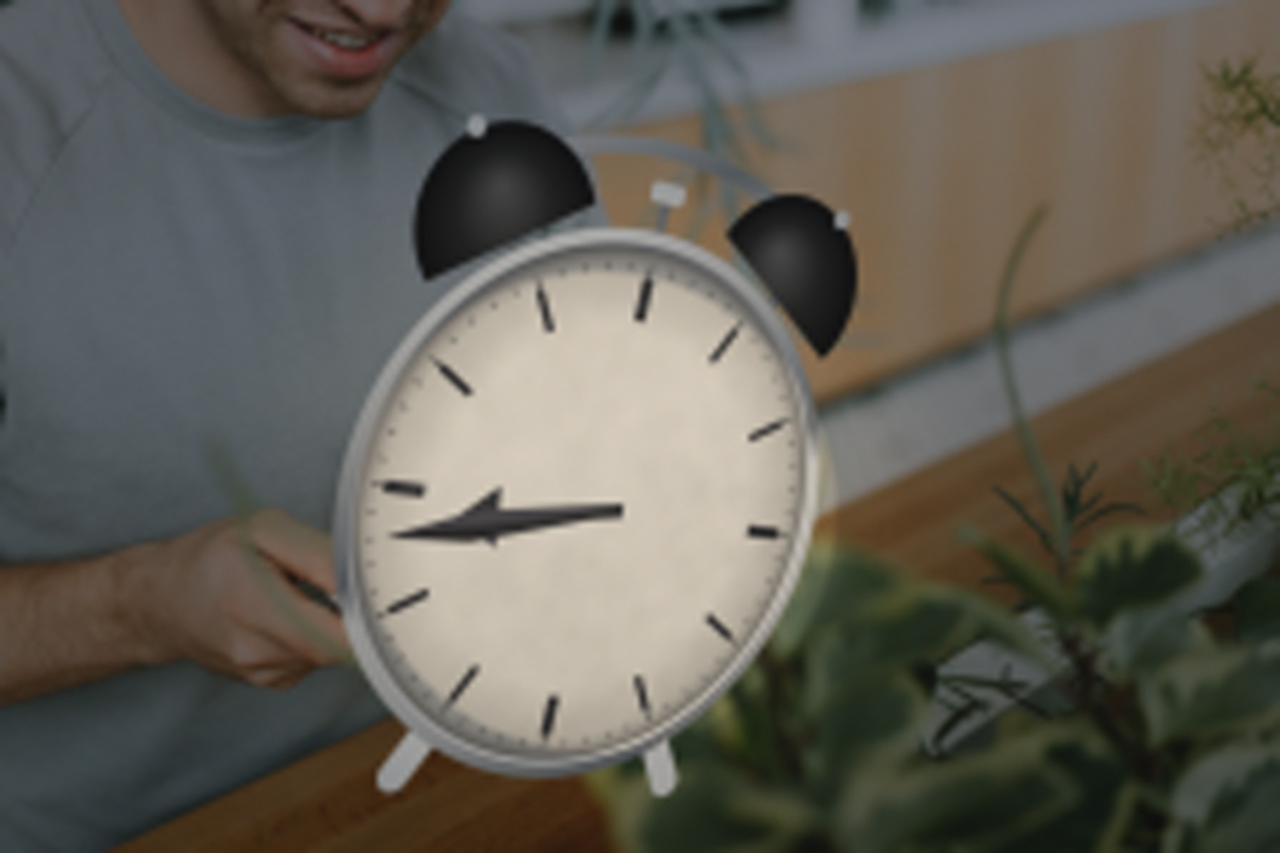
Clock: 8:43
